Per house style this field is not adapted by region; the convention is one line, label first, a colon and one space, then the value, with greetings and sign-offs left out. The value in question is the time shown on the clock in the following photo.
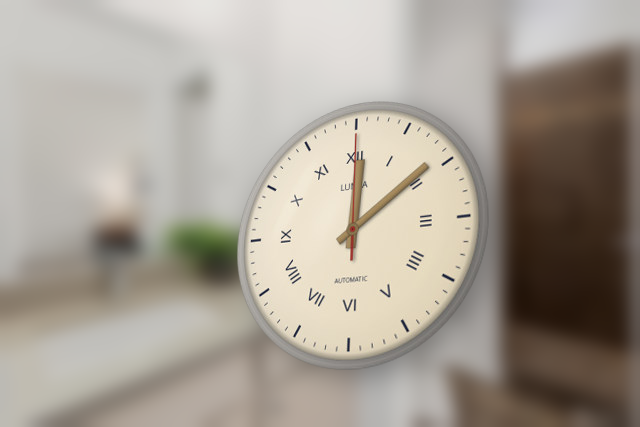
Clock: 12:09:00
